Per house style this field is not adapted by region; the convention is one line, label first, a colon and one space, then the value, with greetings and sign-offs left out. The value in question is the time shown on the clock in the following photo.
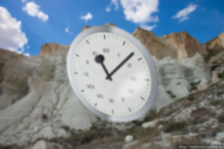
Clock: 11:08
